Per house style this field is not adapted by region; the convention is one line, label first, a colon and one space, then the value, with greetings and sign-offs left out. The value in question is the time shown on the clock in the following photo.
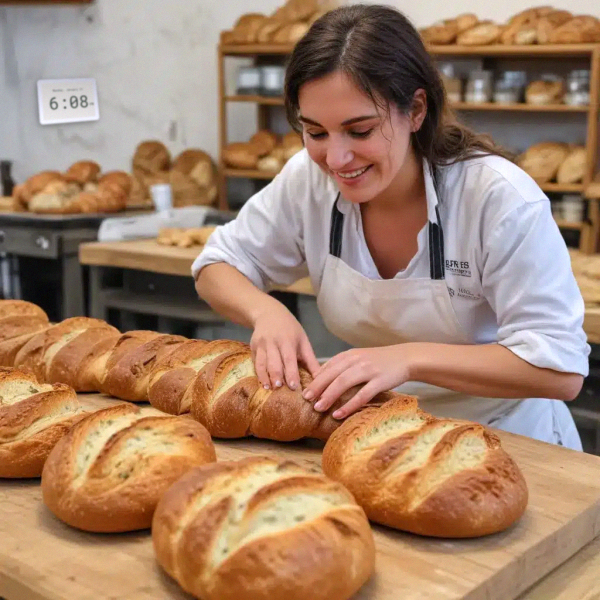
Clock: 6:08
